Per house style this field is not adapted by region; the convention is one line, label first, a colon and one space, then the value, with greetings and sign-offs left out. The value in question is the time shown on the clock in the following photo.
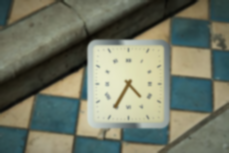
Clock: 4:35
